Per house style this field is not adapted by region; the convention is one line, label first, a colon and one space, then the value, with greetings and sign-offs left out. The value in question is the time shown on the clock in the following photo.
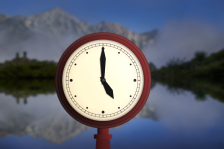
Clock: 5:00
